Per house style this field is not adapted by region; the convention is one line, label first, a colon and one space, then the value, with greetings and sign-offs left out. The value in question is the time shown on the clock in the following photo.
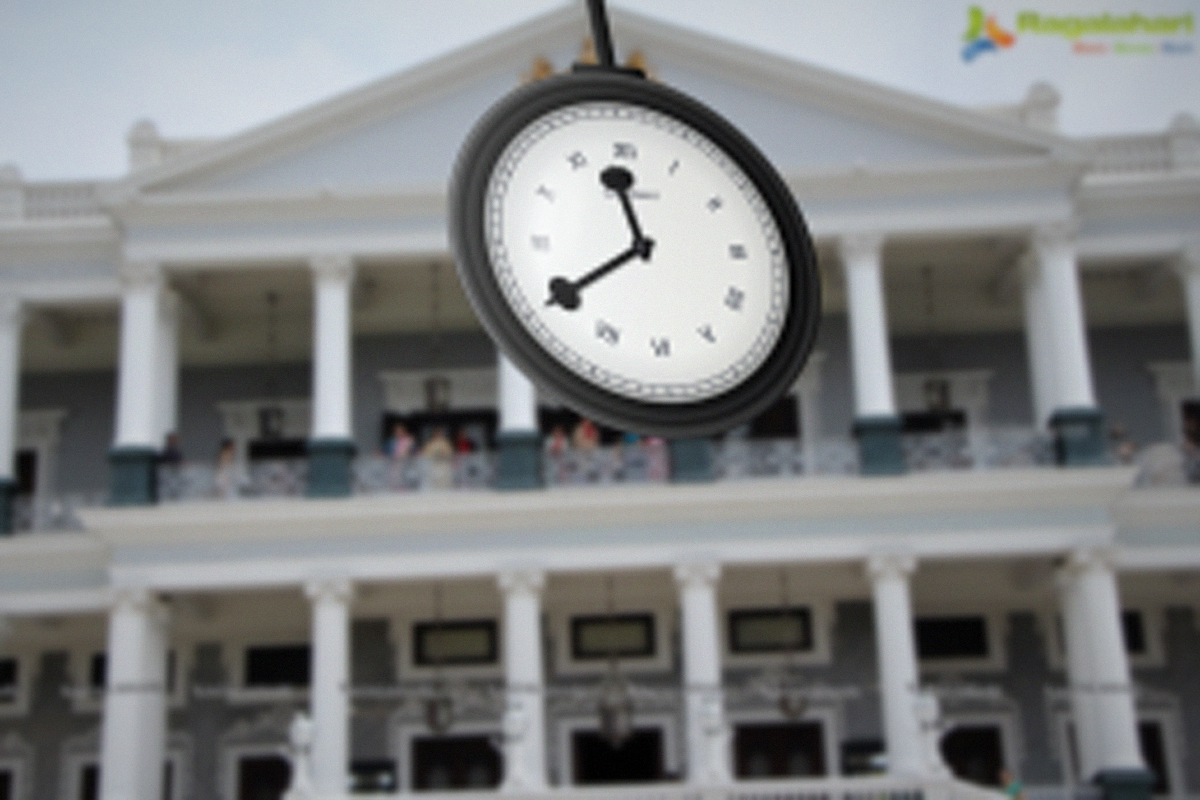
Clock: 11:40
